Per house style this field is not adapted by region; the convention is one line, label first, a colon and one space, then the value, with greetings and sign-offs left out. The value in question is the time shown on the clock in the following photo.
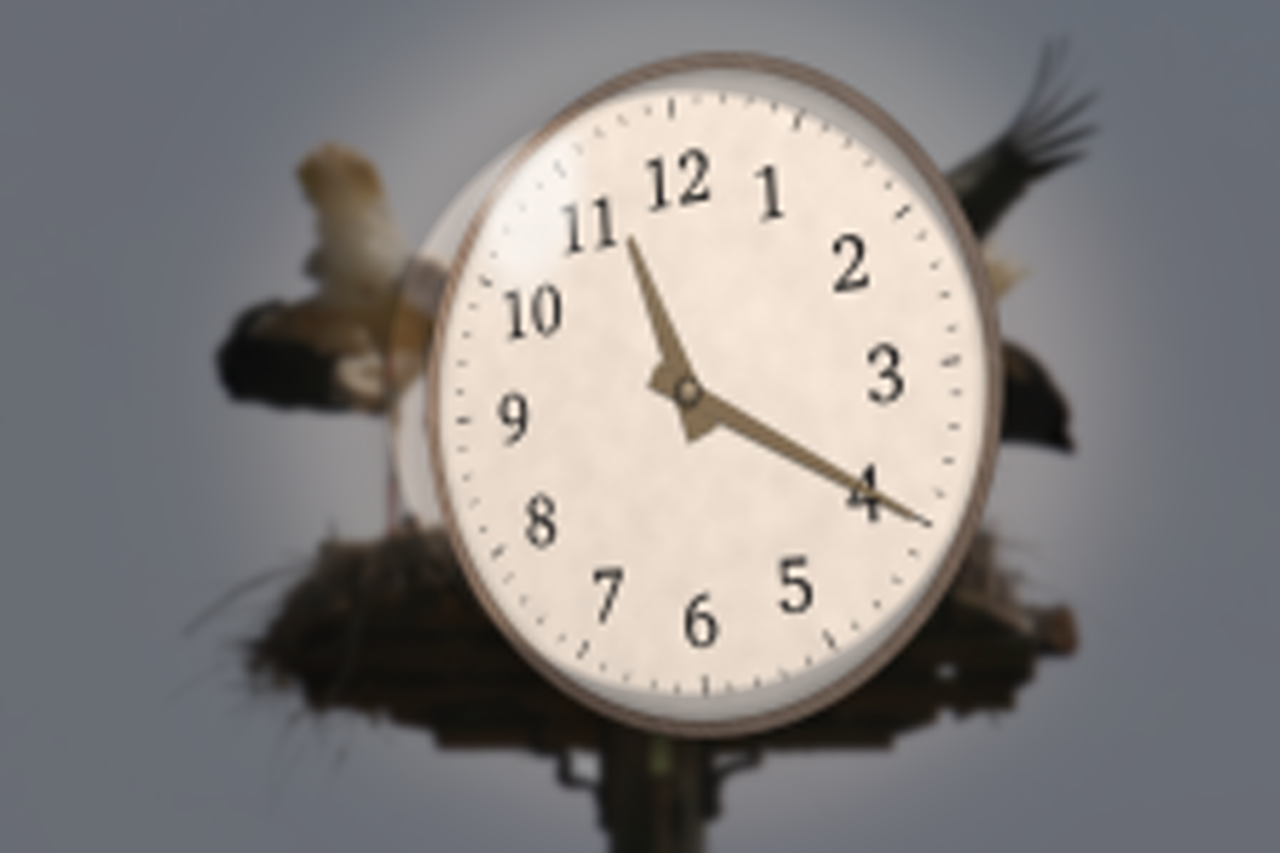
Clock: 11:20
